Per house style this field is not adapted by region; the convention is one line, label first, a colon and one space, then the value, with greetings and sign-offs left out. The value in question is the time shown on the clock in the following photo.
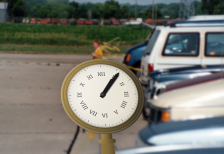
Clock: 1:06
